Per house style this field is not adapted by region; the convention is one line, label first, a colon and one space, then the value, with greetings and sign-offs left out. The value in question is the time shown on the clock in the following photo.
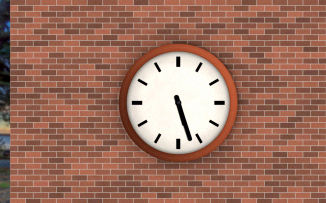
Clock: 5:27
